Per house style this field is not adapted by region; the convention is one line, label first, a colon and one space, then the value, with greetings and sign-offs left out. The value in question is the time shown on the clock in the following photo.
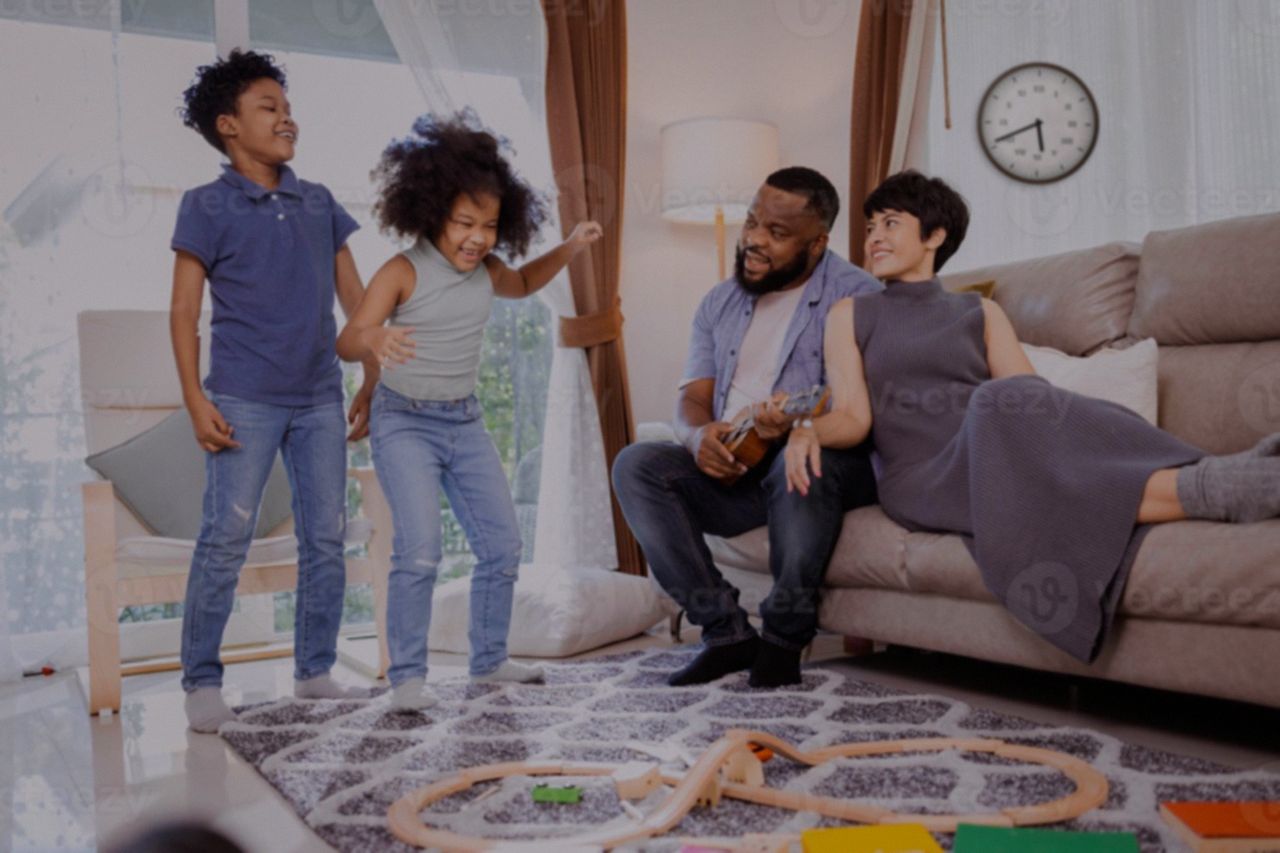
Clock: 5:41
